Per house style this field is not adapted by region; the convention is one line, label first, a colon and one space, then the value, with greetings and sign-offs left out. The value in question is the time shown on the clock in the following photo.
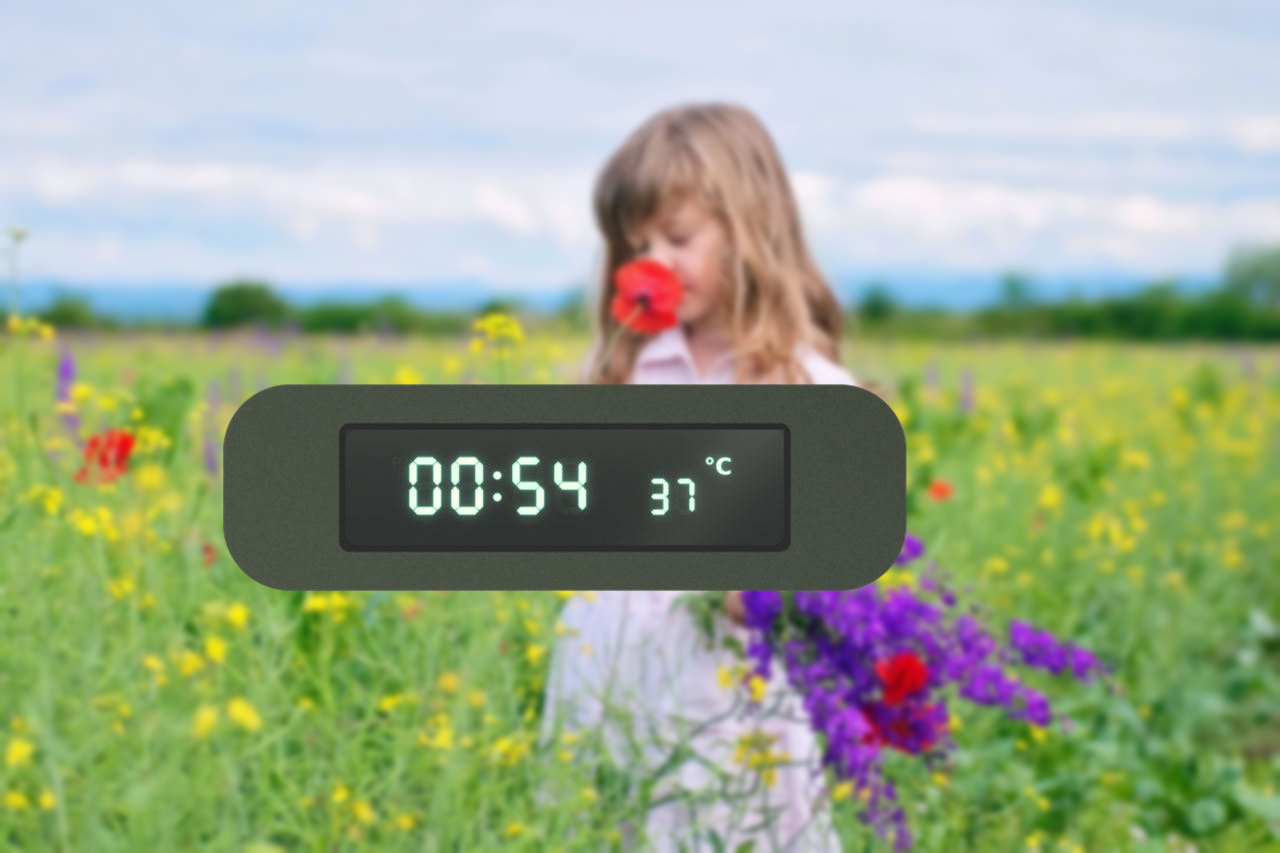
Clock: 0:54
